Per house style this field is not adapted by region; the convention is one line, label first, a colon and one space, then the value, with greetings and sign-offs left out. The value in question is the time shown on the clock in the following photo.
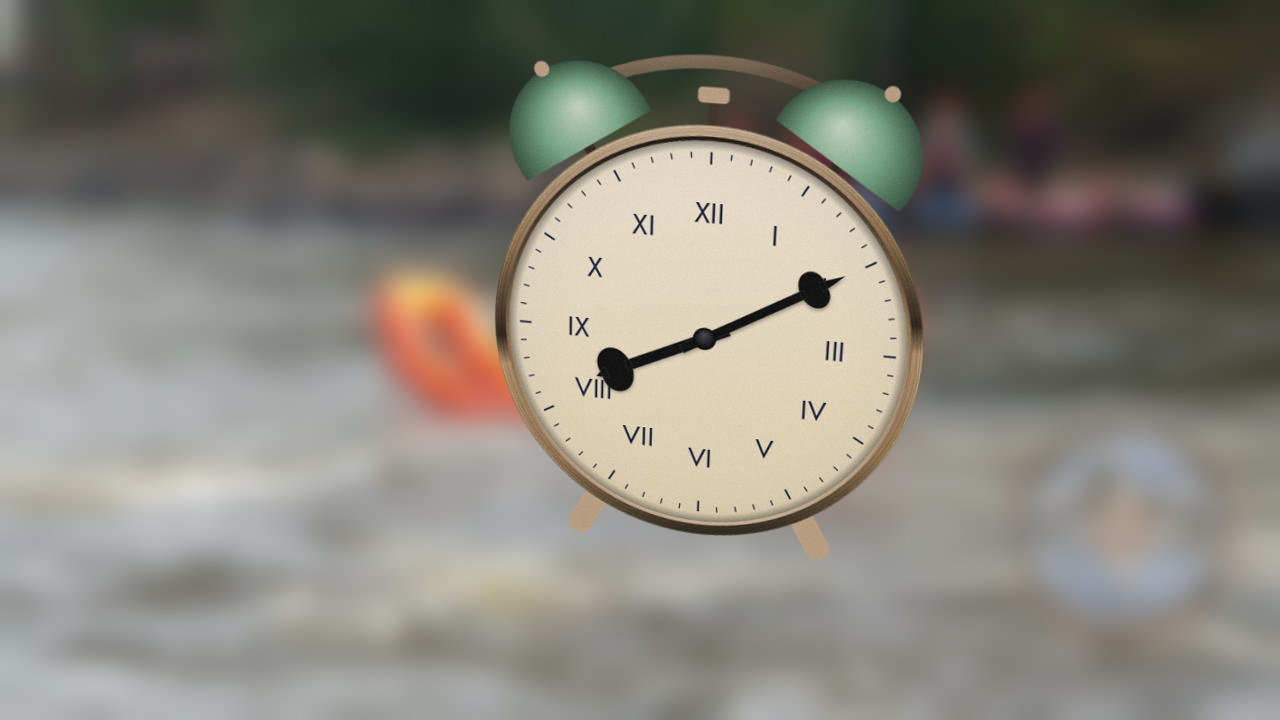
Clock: 8:10
